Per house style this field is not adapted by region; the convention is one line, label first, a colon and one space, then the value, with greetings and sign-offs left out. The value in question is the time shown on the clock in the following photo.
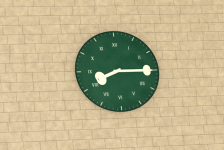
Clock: 8:15
